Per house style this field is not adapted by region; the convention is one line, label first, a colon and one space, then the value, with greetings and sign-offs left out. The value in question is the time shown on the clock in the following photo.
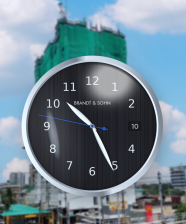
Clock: 10:25:47
